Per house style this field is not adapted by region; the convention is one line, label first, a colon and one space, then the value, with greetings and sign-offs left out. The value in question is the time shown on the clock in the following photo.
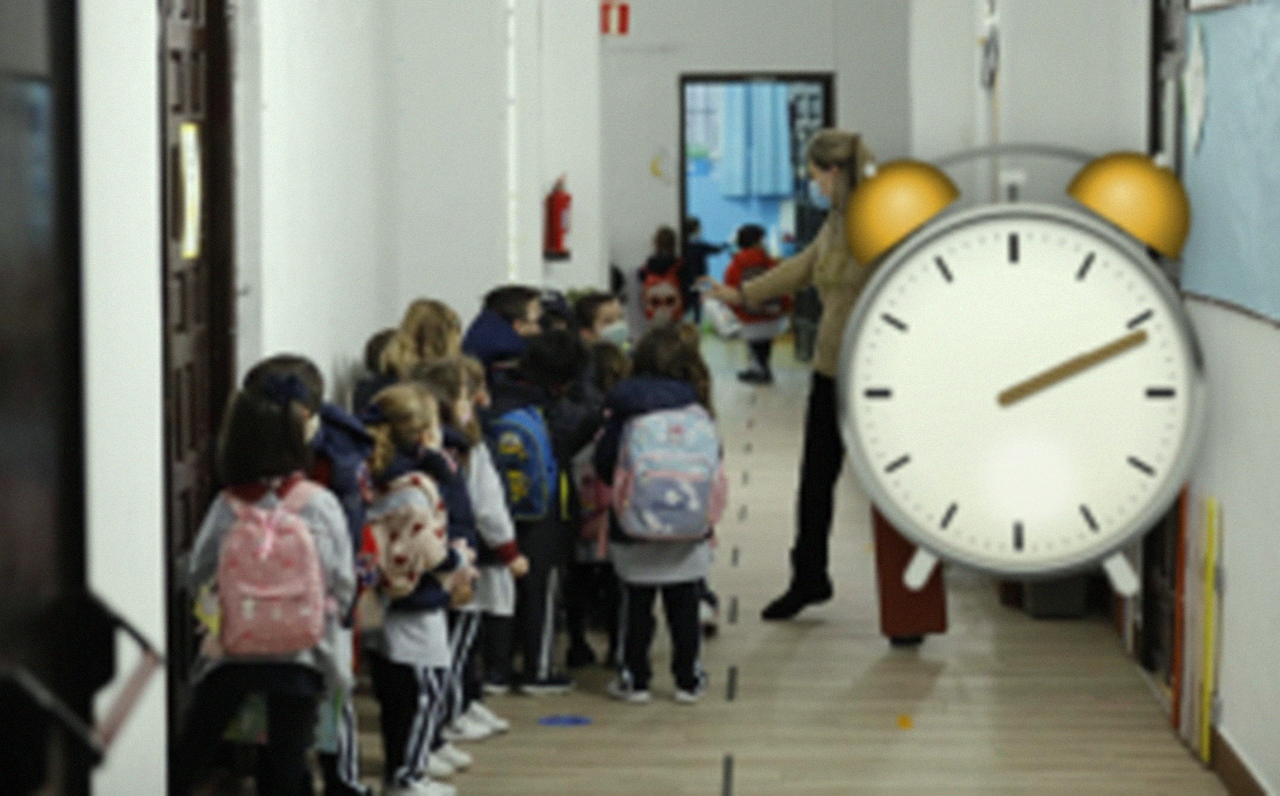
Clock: 2:11
